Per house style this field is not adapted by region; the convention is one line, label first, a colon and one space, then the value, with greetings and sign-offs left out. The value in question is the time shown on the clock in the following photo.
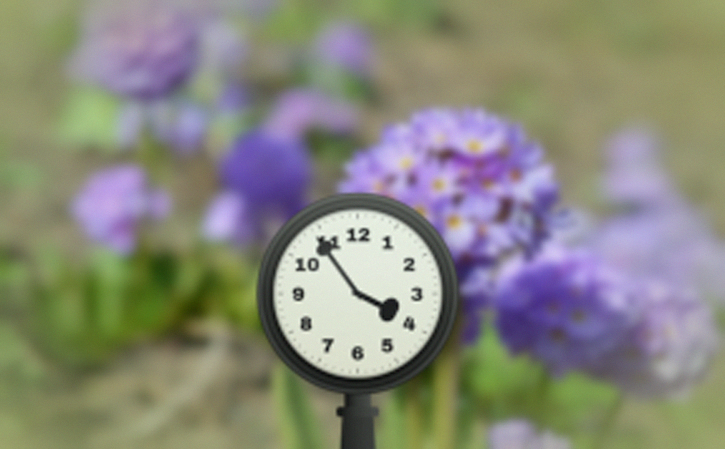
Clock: 3:54
